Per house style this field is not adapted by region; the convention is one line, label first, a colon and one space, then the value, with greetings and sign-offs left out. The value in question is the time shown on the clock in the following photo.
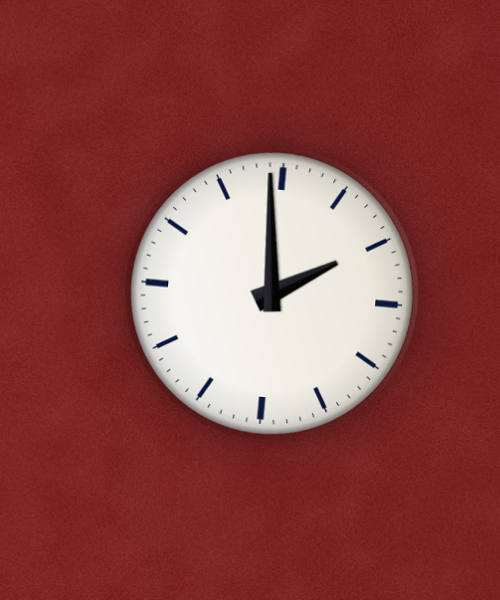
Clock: 1:59
